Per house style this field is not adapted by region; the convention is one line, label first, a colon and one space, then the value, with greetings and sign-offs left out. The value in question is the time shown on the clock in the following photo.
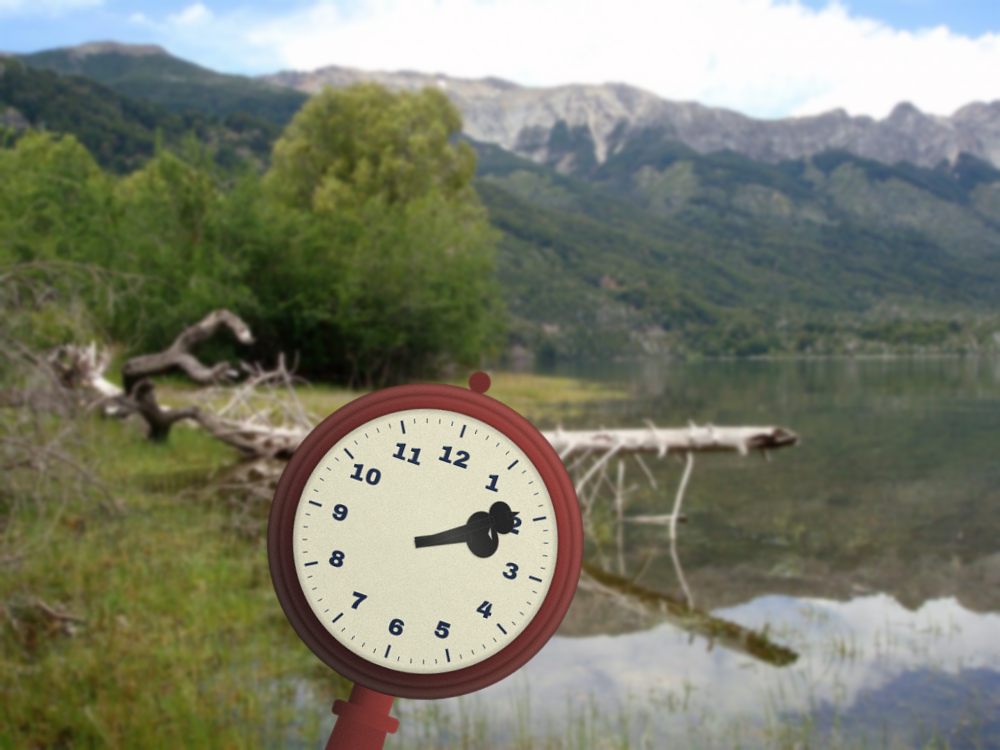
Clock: 2:09
